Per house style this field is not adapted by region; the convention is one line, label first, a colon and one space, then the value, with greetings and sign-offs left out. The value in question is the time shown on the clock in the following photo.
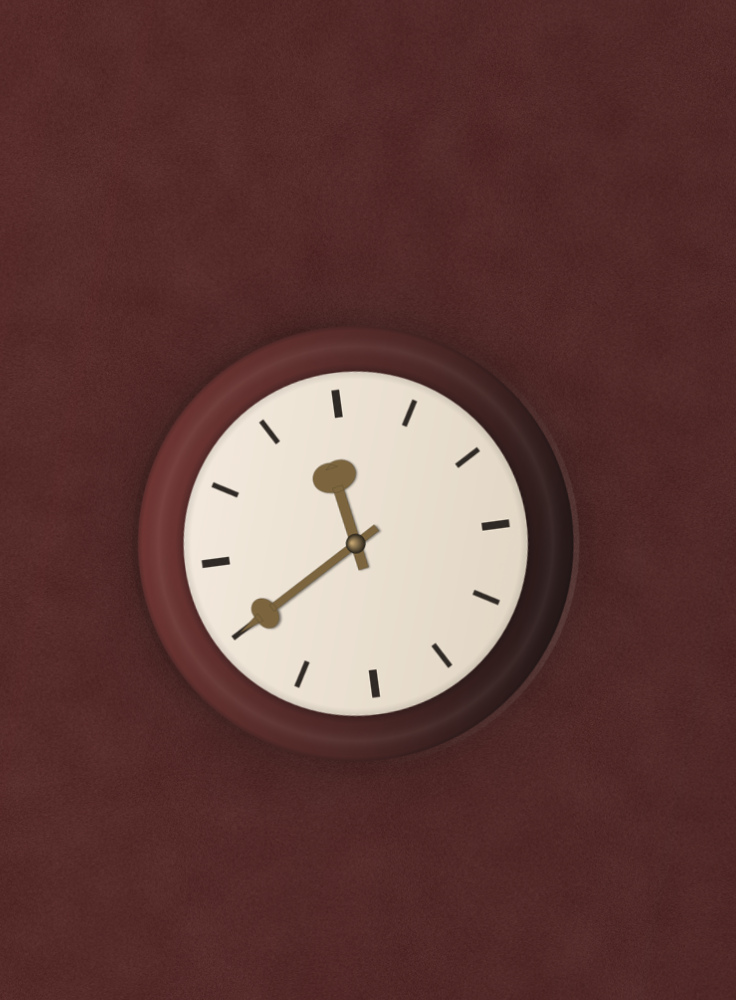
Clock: 11:40
